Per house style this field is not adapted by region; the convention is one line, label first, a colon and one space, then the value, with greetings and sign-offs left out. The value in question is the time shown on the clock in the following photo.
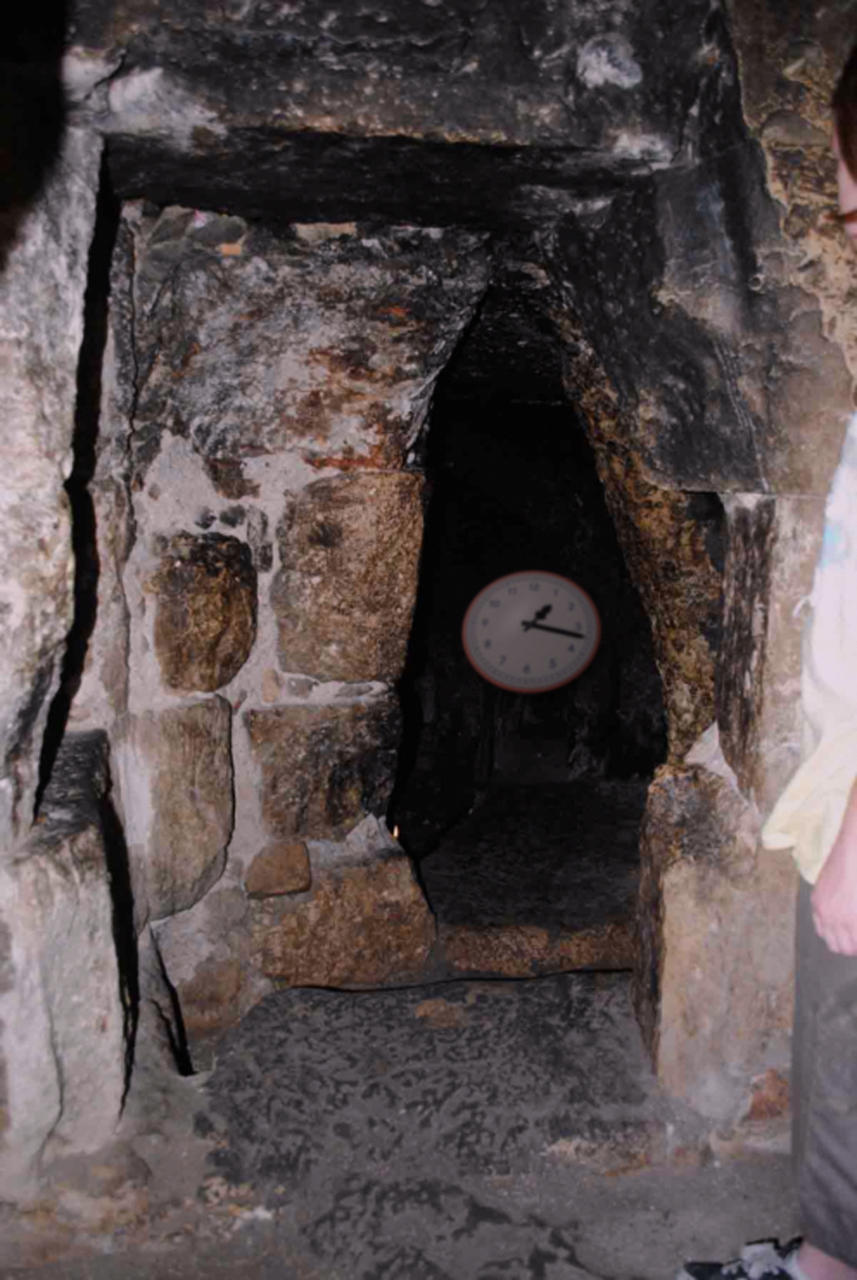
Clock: 1:17
